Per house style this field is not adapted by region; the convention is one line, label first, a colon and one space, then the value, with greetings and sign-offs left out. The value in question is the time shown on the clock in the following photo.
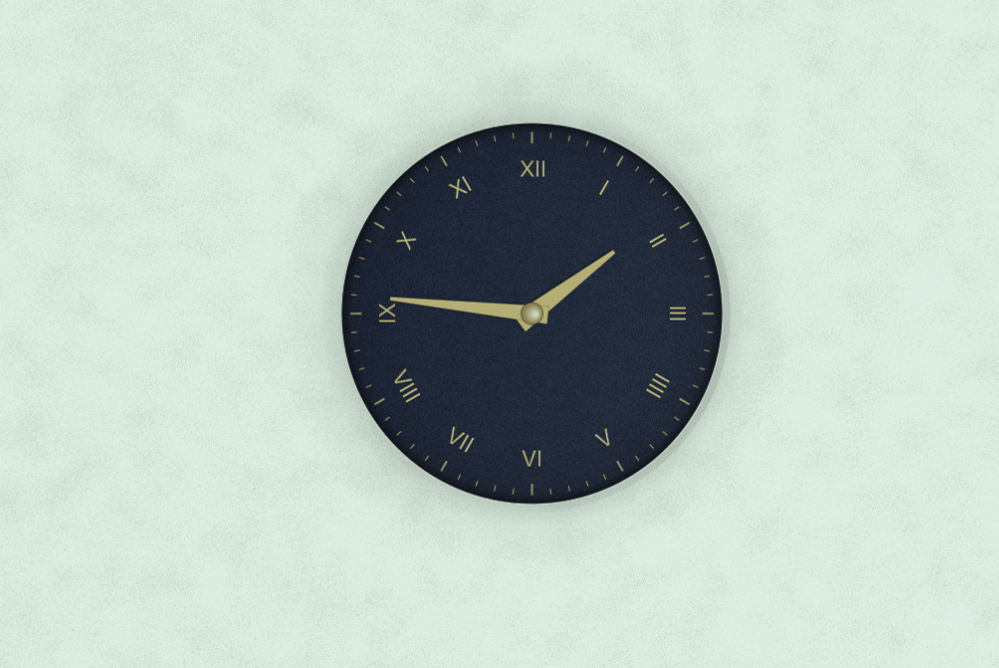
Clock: 1:46
